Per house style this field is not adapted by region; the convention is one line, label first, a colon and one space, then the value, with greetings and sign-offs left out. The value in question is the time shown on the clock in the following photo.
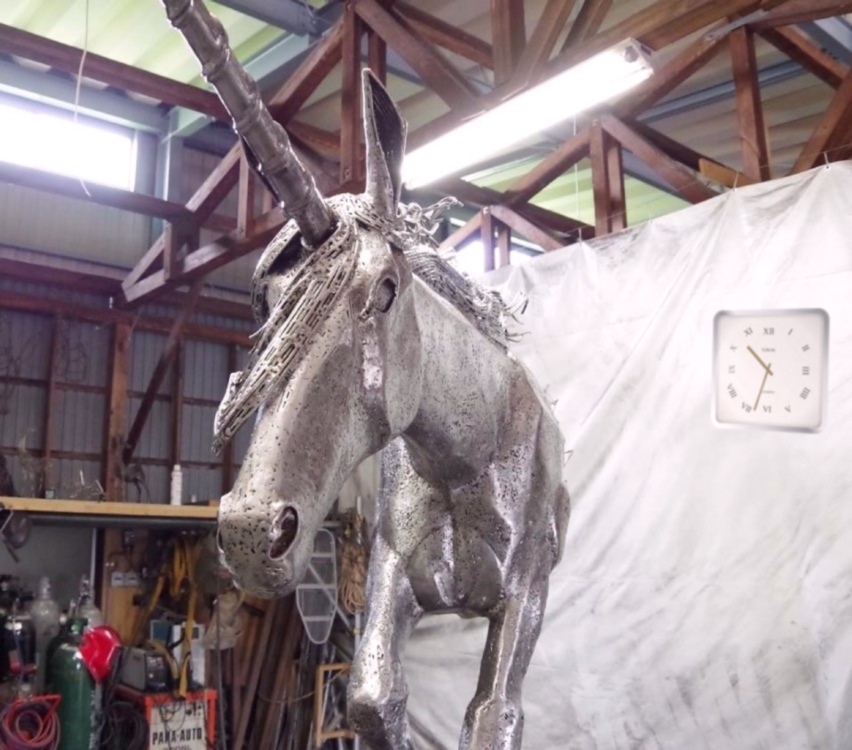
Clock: 10:33
